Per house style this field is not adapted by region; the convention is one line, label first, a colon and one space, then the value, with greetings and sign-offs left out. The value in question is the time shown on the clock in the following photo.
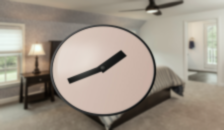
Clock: 1:41
